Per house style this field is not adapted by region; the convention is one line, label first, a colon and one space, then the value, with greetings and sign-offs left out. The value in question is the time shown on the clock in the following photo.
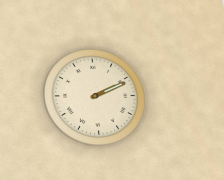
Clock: 2:11
